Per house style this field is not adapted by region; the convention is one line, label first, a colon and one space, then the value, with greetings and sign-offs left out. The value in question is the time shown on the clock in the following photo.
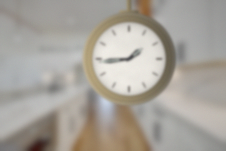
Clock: 1:44
